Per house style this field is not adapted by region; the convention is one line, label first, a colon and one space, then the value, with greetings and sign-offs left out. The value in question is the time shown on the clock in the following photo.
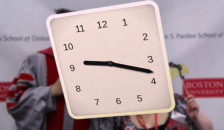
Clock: 9:18
